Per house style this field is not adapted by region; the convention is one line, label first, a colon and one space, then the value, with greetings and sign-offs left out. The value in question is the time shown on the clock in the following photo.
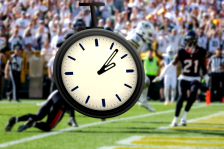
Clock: 2:07
